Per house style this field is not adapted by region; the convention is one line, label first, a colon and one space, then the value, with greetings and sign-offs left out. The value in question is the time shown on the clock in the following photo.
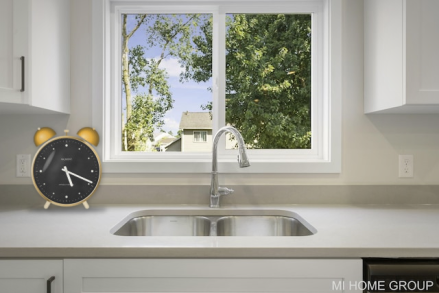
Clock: 5:19
